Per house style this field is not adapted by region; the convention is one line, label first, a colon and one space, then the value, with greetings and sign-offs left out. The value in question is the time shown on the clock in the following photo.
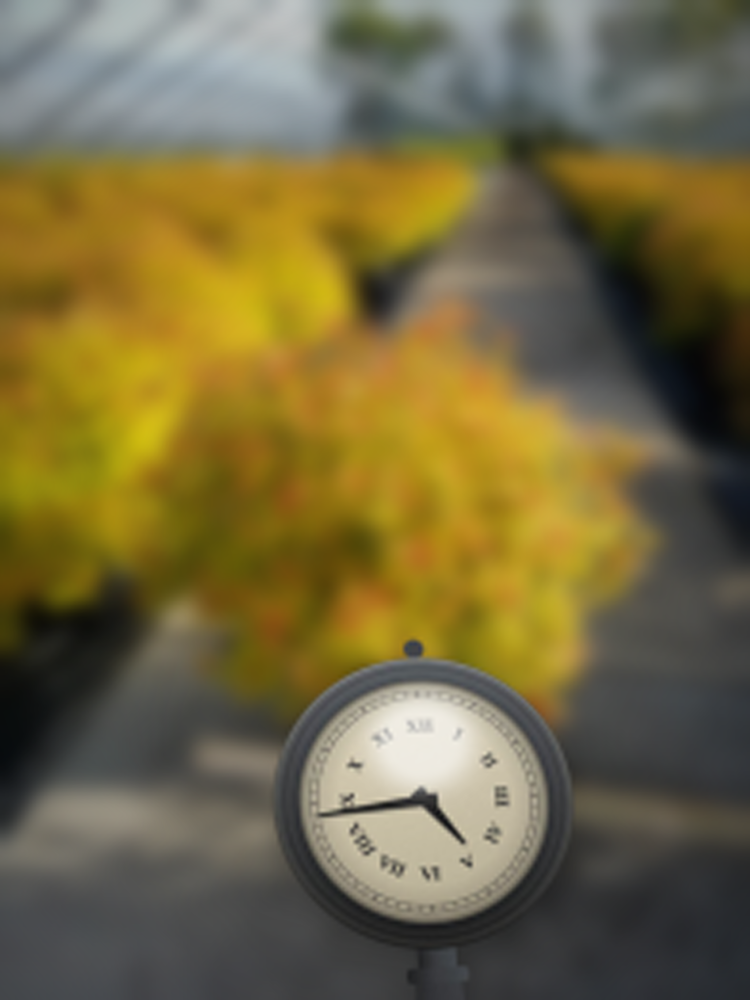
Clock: 4:44
